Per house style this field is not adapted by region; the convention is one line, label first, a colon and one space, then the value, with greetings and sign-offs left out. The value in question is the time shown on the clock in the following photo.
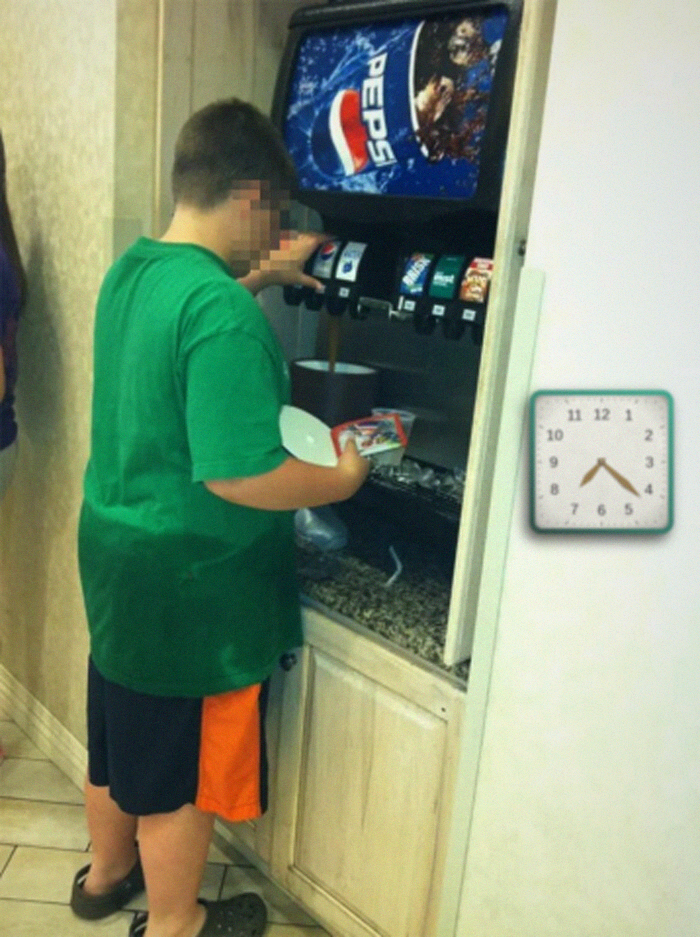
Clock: 7:22
